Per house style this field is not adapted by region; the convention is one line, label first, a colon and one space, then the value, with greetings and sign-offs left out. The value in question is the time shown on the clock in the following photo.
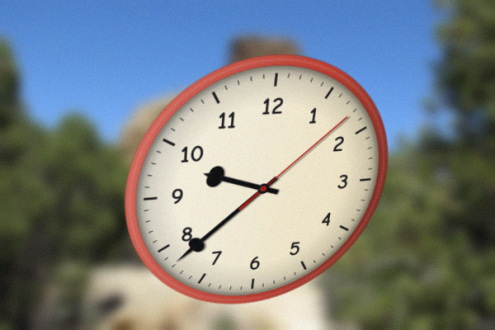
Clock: 9:38:08
